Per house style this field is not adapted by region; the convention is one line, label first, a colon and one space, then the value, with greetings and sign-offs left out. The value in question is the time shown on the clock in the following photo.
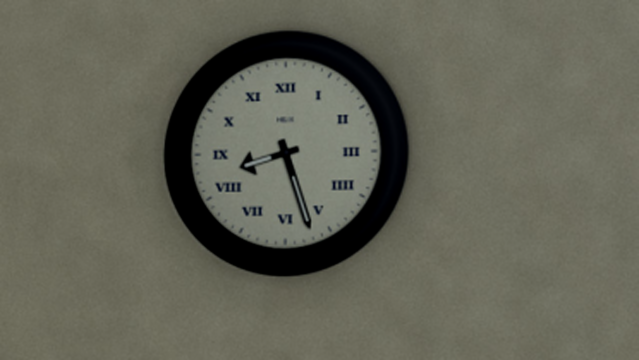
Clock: 8:27
